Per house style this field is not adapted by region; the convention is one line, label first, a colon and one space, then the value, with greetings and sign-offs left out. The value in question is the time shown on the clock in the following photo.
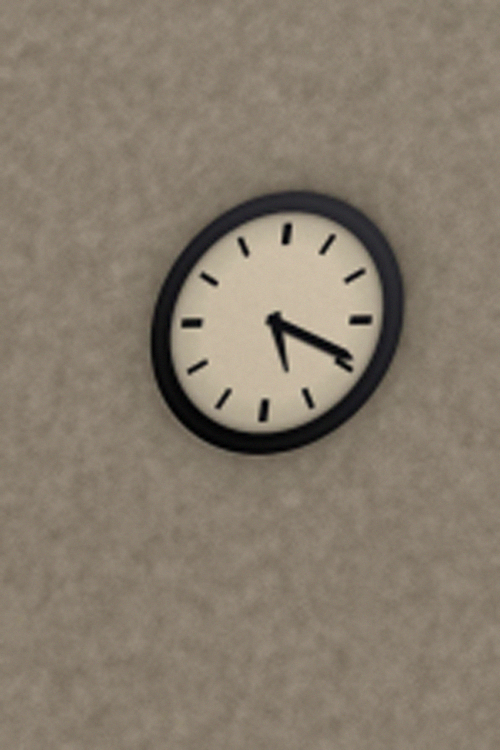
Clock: 5:19
